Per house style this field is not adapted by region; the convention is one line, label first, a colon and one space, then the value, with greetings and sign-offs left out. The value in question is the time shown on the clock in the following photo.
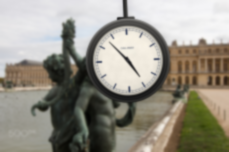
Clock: 4:53
